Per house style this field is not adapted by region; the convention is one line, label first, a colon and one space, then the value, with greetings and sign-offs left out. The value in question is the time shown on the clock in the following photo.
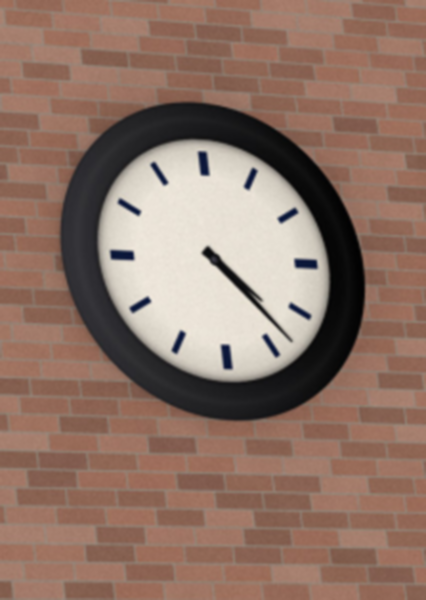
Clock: 4:23
